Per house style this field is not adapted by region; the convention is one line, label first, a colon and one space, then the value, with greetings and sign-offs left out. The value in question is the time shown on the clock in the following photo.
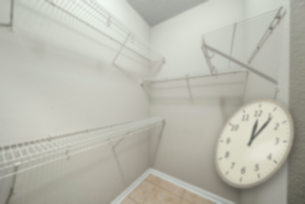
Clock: 12:06
